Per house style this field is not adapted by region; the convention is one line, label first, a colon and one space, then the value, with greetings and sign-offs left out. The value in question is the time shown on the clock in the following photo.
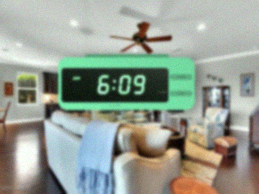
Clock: 6:09
